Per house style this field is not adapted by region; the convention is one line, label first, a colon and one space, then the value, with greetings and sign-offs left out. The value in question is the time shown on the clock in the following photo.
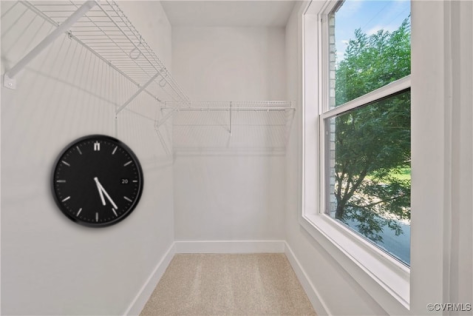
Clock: 5:24
